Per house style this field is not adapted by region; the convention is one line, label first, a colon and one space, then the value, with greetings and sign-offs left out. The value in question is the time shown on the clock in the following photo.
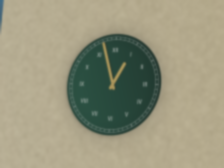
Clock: 12:57
